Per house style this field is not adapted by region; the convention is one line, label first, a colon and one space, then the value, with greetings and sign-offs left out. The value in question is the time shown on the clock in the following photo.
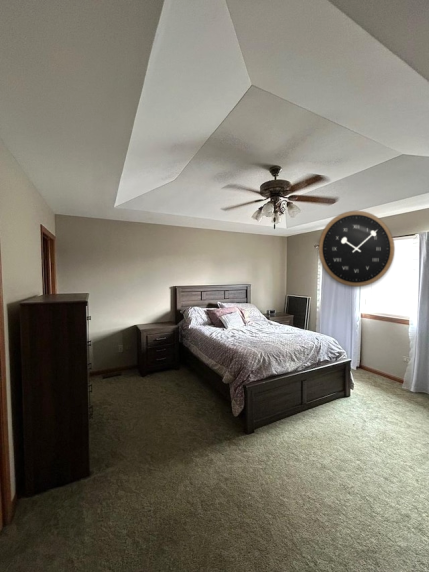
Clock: 10:08
